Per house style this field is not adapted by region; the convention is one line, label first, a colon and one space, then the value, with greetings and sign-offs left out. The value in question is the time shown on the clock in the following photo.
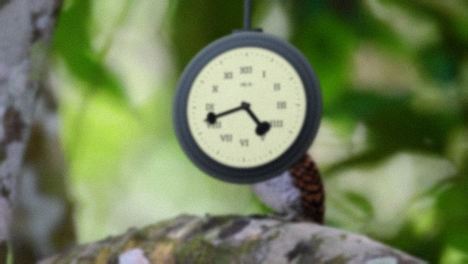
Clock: 4:42
